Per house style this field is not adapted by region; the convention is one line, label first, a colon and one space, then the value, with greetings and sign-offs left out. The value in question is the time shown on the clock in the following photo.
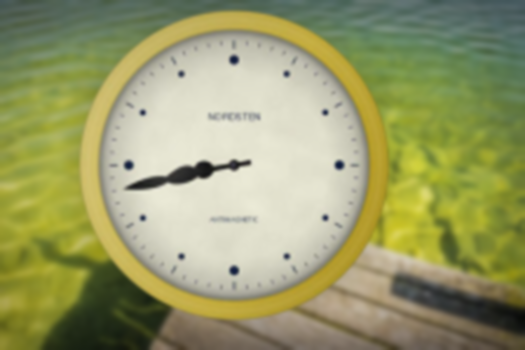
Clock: 8:43
